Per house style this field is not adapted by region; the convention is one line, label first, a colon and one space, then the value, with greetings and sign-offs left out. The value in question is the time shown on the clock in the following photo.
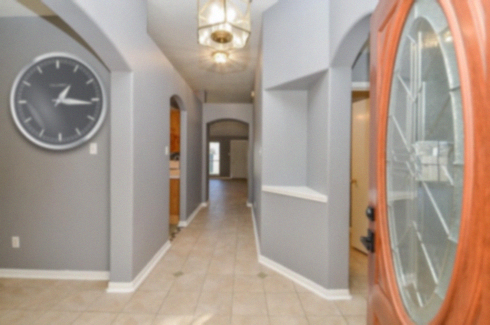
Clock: 1:16
